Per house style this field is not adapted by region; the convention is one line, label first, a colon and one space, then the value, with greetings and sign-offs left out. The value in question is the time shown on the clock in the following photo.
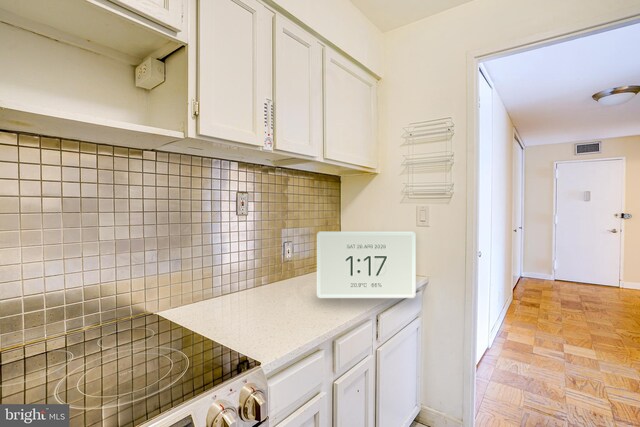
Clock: 1:17
